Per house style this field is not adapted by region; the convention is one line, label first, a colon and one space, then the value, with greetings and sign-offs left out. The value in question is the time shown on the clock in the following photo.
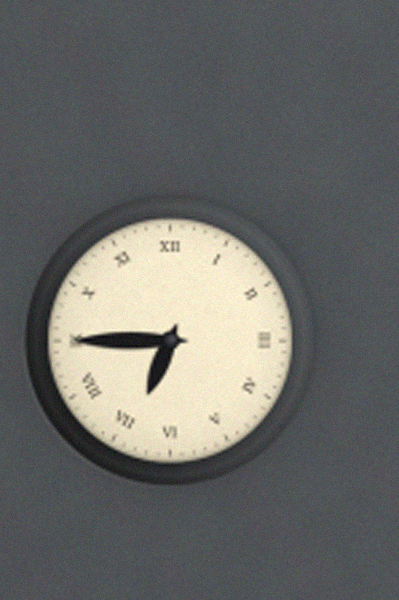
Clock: 6:45
